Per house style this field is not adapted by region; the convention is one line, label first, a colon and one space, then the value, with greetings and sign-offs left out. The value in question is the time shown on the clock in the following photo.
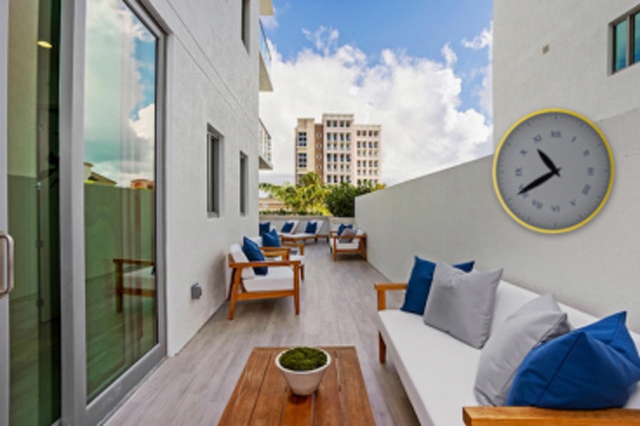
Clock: 10:40
